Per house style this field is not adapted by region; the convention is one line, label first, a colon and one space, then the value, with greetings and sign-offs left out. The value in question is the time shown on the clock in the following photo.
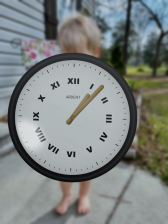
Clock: 1:07
